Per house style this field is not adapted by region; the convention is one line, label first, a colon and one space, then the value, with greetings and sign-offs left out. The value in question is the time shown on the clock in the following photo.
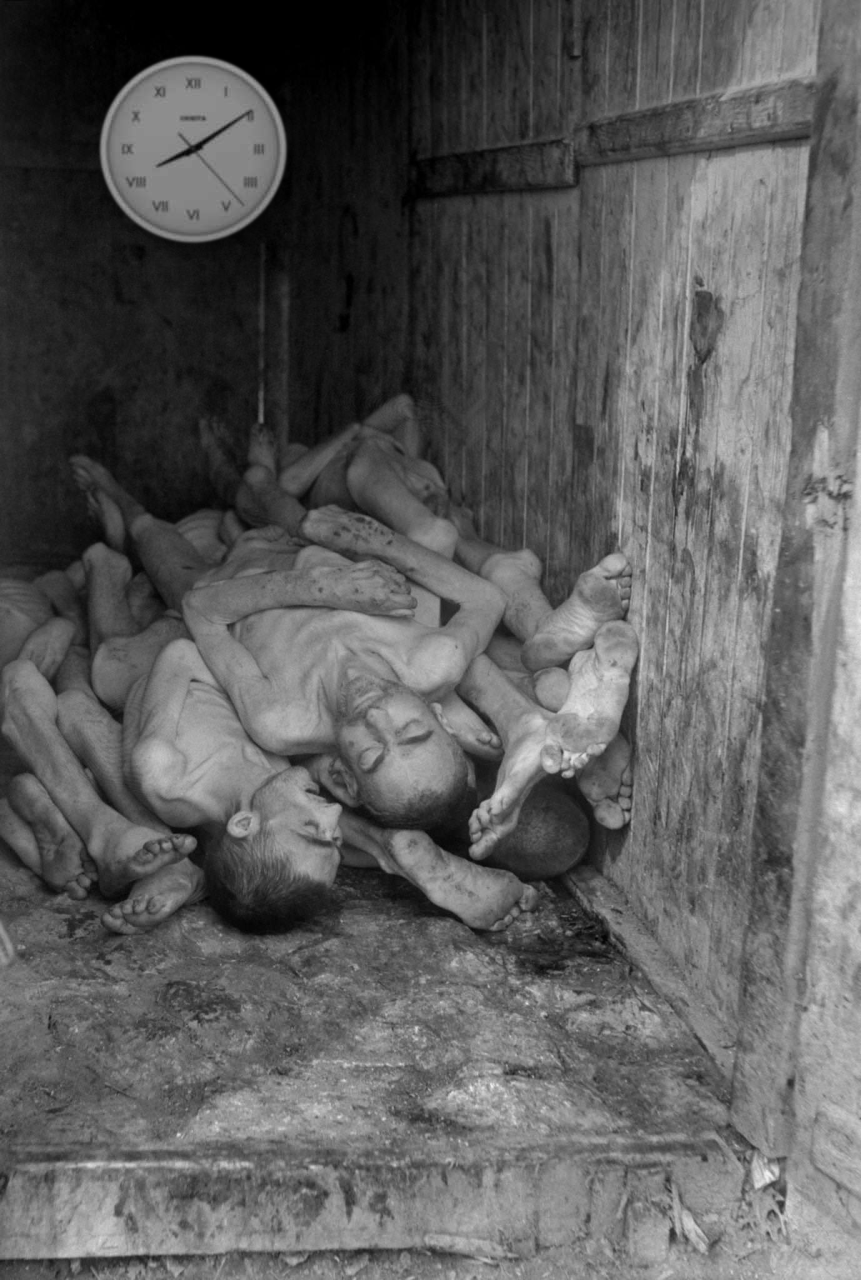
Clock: 8:09:23
